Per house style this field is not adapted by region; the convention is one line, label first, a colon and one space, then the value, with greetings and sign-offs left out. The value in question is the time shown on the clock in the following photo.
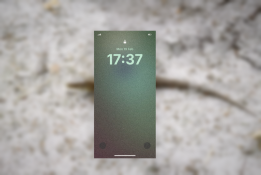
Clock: 17:37
